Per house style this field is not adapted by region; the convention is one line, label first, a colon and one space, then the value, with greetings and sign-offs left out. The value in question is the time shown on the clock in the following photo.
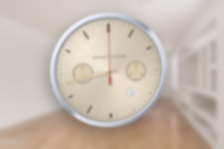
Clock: 8:43
